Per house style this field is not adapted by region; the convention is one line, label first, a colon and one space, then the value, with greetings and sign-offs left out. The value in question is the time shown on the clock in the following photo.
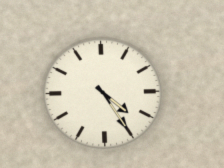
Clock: 4:25
